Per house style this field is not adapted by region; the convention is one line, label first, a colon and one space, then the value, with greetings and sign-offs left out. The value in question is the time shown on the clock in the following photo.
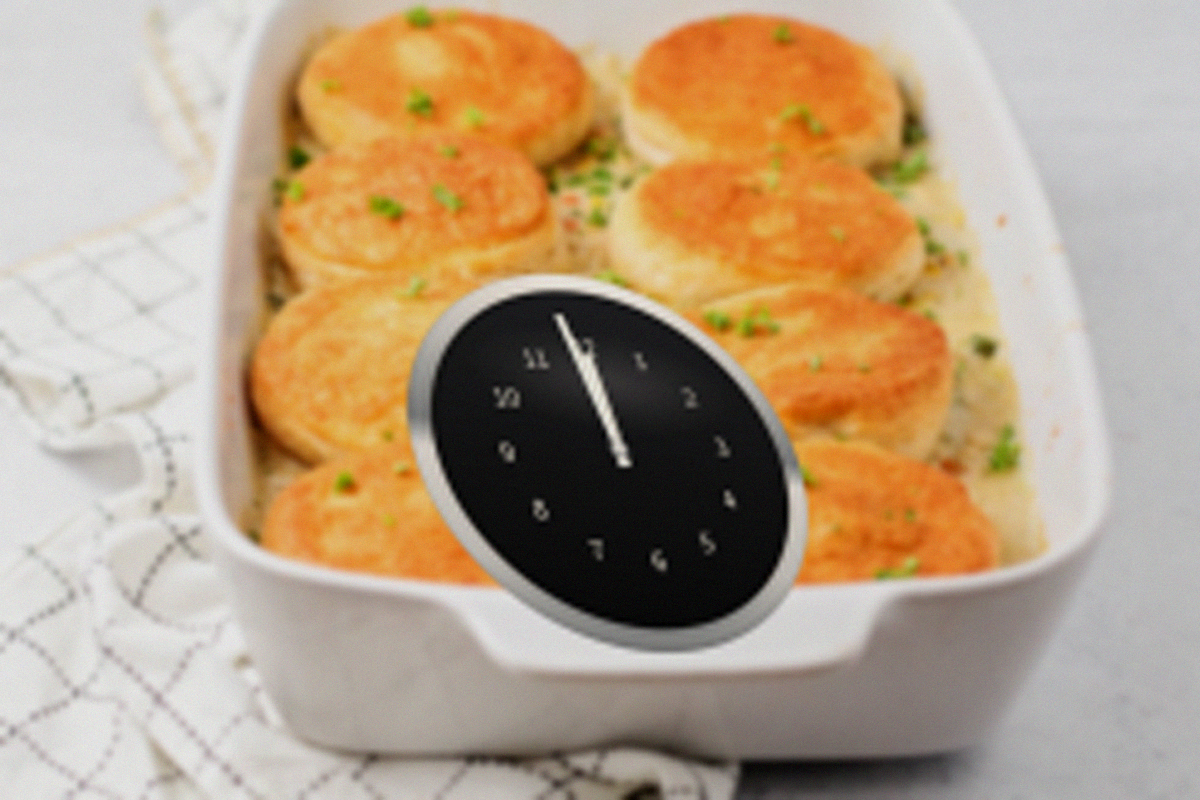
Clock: 11:59
